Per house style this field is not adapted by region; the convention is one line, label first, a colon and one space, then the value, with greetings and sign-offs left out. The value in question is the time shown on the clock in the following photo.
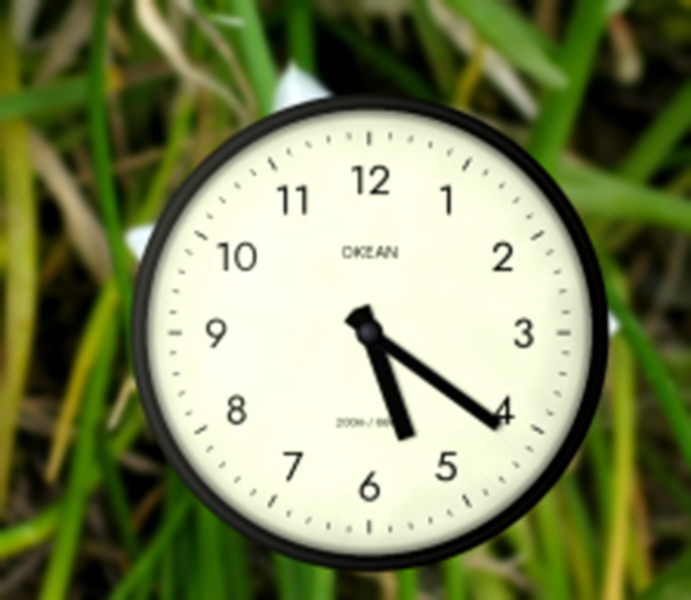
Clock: 5:21
